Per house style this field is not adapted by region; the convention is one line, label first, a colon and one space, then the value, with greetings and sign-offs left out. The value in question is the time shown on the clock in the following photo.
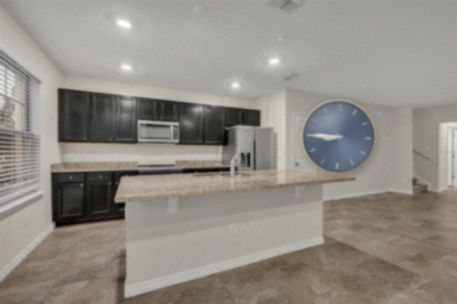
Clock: 8:45
